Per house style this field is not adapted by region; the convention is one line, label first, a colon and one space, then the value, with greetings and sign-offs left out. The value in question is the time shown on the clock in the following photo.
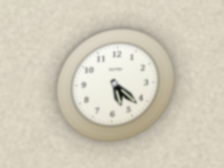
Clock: 5:22
